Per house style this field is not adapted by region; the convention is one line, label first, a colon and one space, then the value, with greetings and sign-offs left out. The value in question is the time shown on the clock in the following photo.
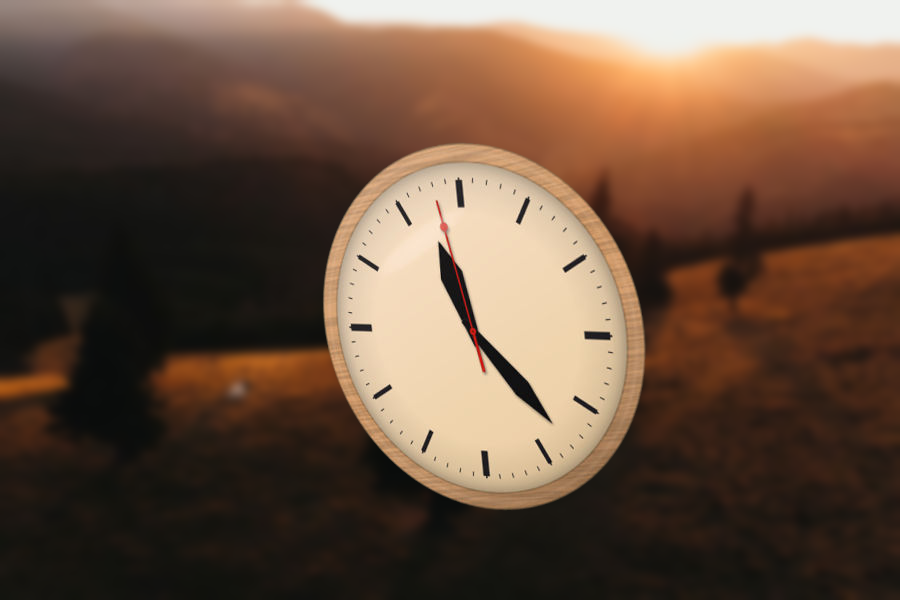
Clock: 11:22:58
